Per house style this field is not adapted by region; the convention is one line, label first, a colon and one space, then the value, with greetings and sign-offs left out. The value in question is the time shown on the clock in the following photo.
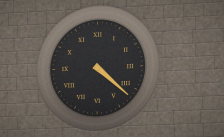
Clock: 4:22
